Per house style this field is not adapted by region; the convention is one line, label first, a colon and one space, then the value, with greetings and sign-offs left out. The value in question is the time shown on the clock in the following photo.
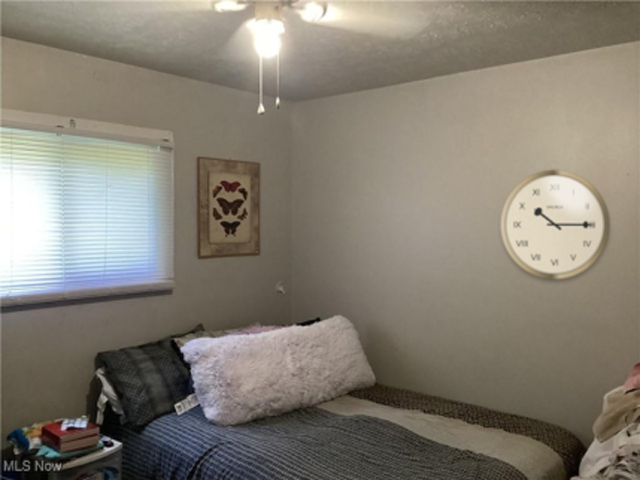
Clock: 10:15
